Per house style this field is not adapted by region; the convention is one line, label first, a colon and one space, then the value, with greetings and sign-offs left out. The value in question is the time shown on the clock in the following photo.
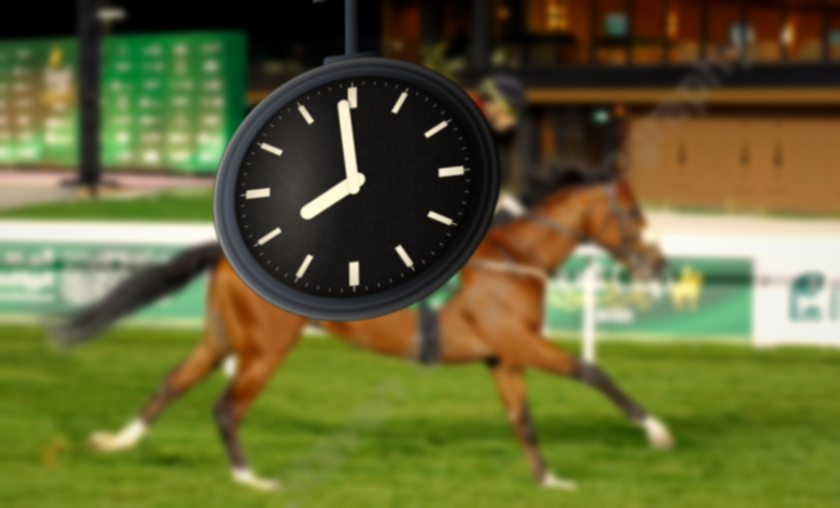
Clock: 7:59
